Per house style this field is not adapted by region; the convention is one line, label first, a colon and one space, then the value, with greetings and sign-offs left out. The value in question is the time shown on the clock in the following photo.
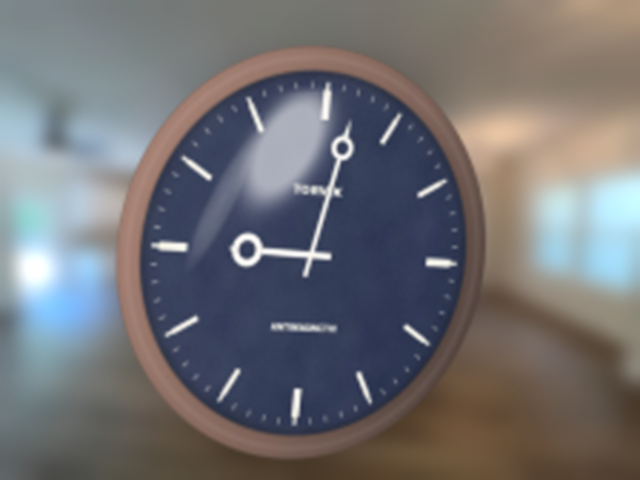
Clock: 9:02
